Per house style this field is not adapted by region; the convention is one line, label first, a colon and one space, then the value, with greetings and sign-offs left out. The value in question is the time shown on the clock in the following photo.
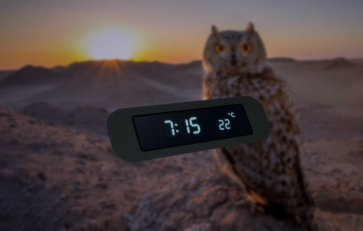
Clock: 7:15
